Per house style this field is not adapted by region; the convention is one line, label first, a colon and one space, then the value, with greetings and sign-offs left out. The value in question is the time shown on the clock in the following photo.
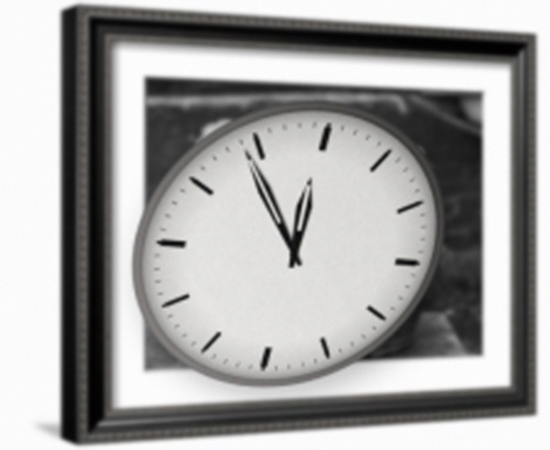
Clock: 11:54
